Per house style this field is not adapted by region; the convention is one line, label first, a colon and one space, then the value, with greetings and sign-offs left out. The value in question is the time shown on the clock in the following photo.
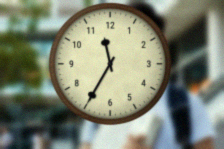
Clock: 11:35
